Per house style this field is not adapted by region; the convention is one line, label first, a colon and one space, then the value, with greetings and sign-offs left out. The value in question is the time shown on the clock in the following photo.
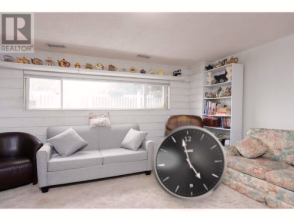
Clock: 4:58
